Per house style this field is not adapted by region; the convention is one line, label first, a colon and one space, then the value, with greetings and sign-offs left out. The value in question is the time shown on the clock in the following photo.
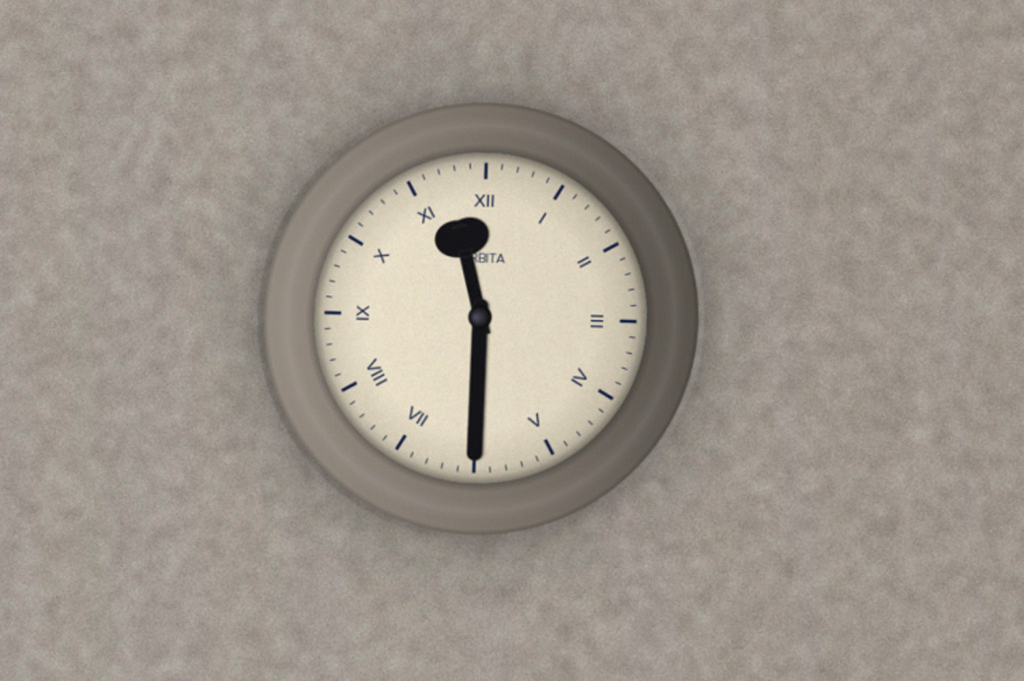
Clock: 11:30
